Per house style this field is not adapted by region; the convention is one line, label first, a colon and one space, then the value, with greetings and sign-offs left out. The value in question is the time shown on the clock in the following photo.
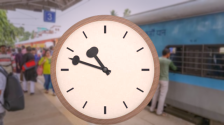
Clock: 10:48
